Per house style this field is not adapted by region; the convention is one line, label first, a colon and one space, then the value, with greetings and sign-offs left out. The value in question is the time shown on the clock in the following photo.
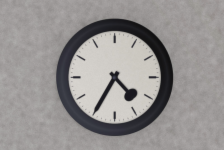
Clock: 4:35
